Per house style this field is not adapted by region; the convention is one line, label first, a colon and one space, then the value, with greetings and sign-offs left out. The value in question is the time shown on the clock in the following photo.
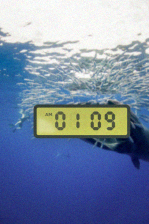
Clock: 1:09
